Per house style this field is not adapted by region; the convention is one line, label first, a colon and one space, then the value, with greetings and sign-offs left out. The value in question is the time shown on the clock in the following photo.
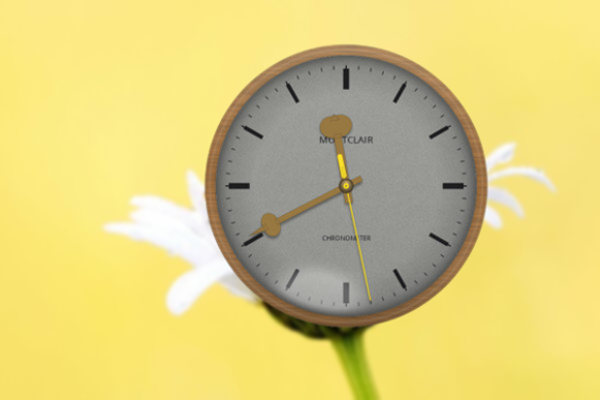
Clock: 11:40:28
